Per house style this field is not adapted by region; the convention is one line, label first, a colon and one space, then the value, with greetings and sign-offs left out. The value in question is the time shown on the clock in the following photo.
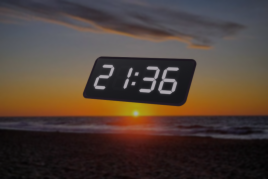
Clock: 21:36
